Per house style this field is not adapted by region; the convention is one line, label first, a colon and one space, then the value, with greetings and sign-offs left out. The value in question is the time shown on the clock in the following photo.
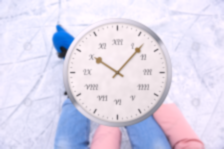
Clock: 10:07
